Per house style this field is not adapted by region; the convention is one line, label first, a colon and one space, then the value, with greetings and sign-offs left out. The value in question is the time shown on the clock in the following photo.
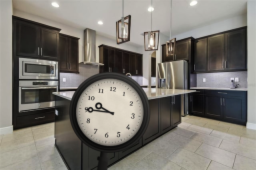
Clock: 9:45
